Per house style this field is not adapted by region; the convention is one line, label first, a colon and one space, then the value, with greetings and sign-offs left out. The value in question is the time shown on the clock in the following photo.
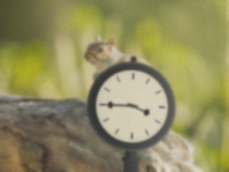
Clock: 3:45
